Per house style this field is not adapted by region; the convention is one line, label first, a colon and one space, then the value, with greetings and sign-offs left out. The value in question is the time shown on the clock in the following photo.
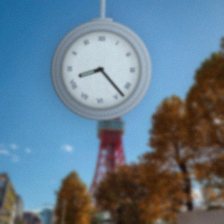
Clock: 8:23
